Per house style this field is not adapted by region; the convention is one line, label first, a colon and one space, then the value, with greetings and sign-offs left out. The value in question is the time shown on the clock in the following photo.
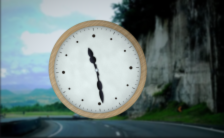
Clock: 11:29
